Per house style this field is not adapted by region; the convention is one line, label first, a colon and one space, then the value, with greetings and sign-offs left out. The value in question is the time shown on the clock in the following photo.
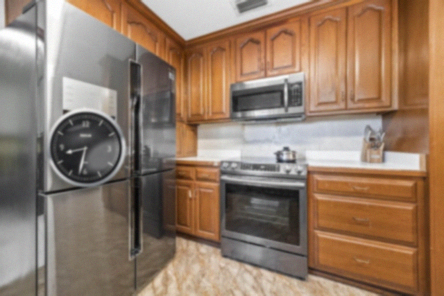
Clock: 8:32
